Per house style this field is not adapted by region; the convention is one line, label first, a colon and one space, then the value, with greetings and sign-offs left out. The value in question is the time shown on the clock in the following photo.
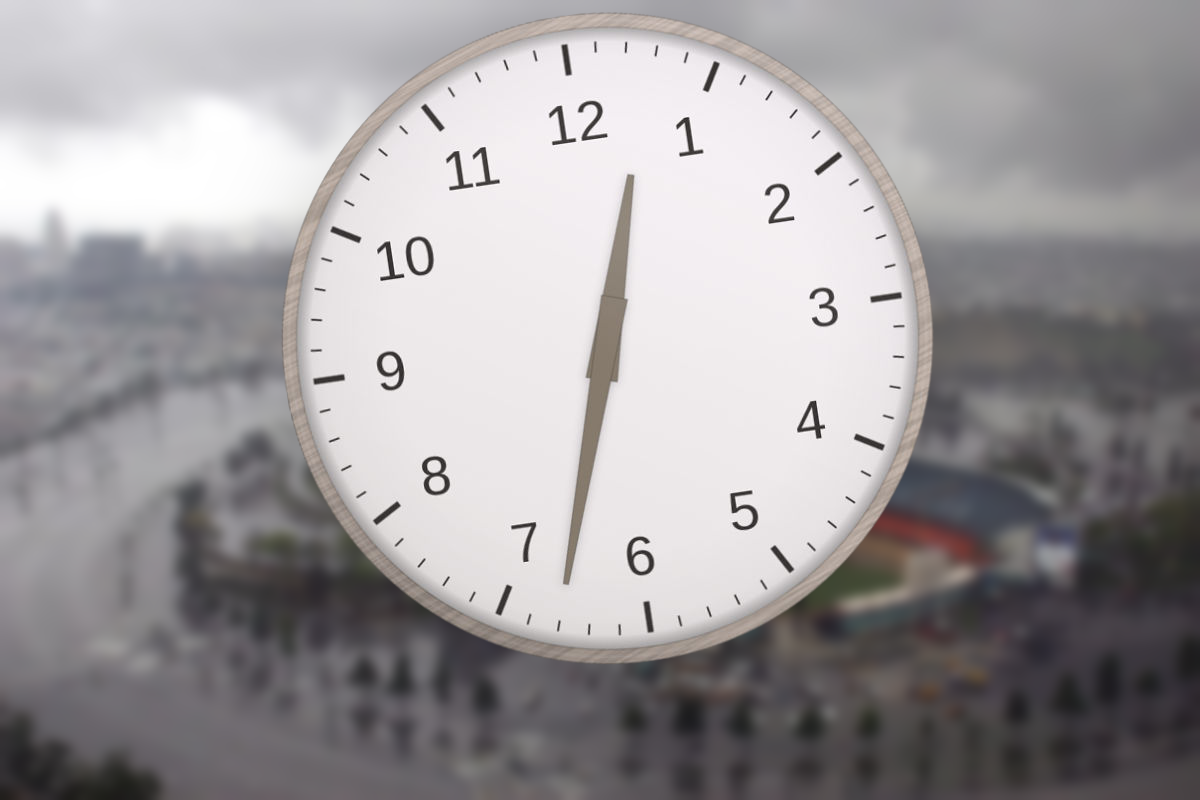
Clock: 12:33
